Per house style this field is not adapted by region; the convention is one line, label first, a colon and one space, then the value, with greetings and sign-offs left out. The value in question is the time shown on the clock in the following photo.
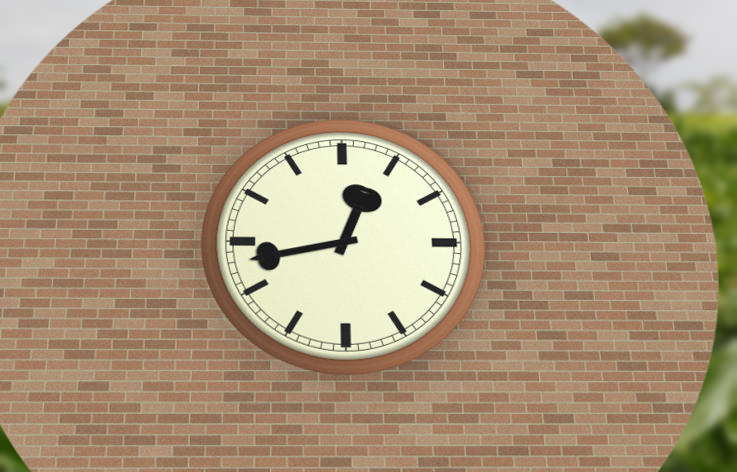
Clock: 12:43
